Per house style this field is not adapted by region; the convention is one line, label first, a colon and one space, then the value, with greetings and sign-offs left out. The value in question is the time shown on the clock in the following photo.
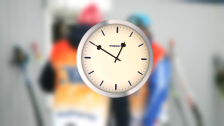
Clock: 12:50
